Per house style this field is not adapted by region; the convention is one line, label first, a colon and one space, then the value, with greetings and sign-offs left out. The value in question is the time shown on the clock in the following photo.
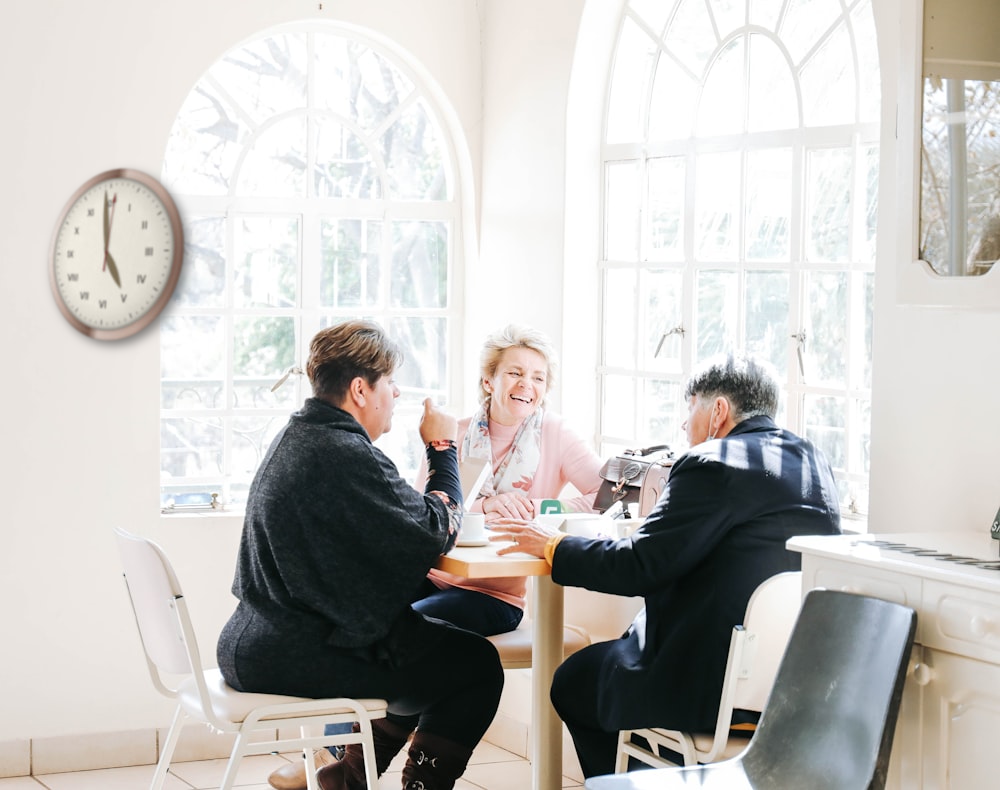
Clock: 4:59:01
